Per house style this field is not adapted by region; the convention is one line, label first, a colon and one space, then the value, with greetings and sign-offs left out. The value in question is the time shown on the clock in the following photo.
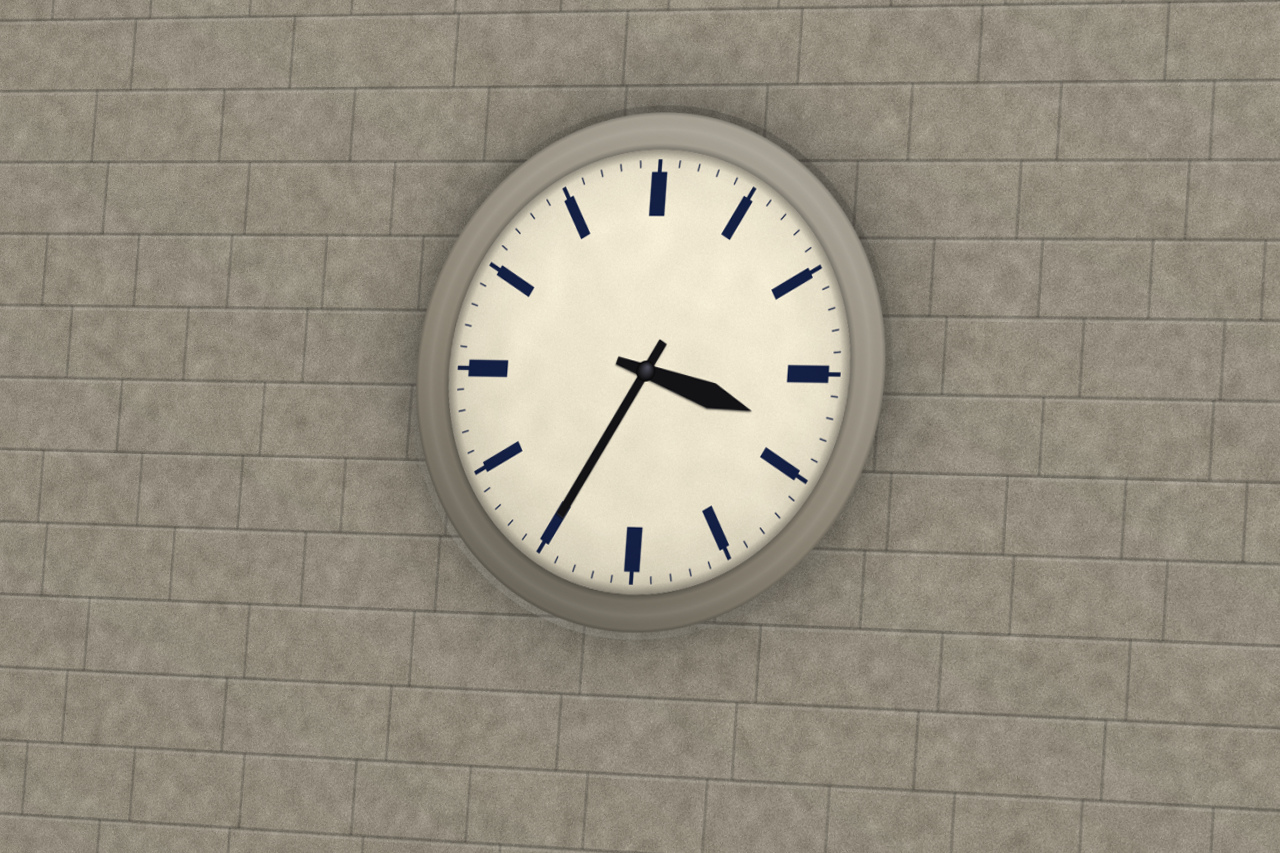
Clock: 3:35
